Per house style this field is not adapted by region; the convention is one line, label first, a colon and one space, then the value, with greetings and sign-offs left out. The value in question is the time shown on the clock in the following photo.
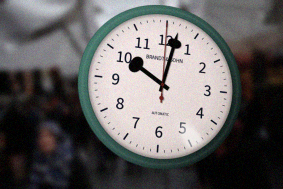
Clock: 10:02:00
